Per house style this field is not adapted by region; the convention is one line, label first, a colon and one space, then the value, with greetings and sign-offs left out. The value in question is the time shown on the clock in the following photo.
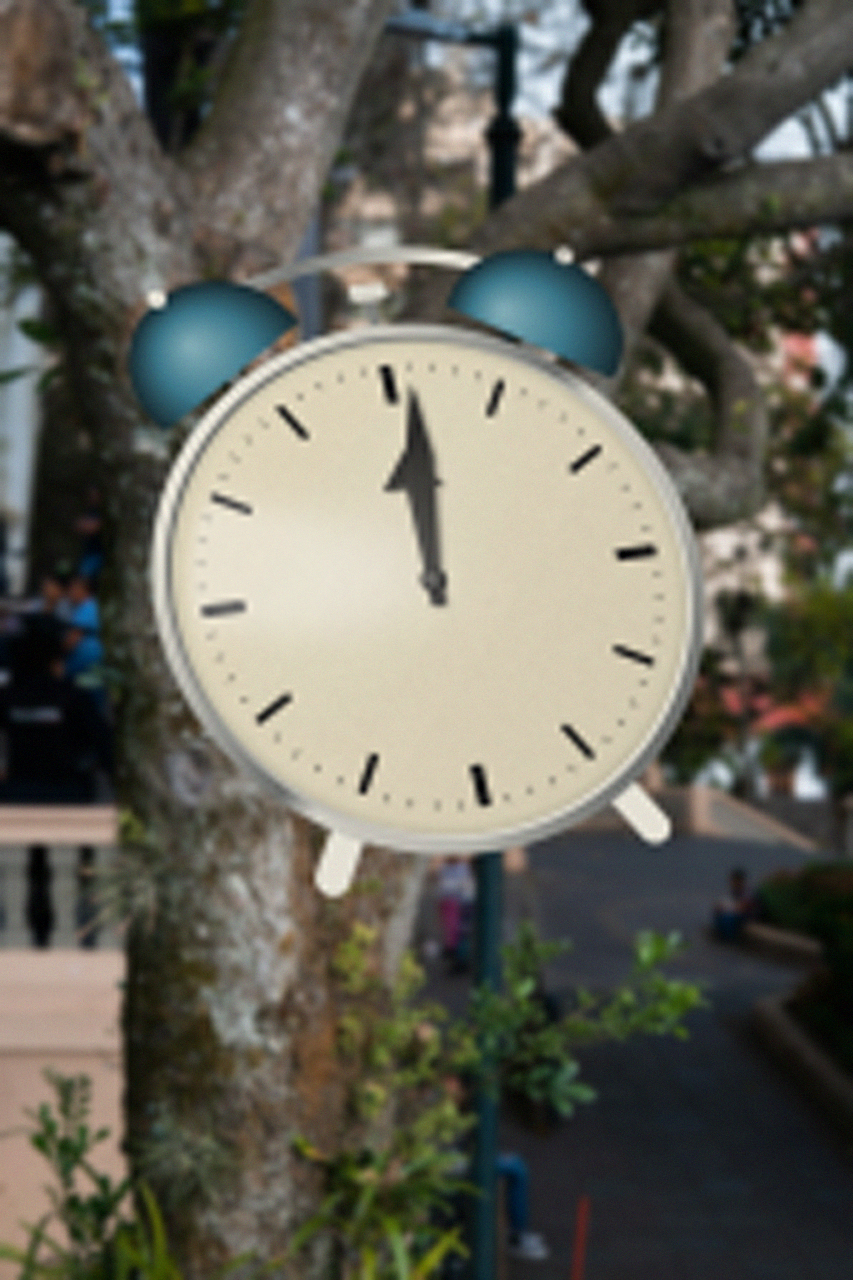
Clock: 12:01
